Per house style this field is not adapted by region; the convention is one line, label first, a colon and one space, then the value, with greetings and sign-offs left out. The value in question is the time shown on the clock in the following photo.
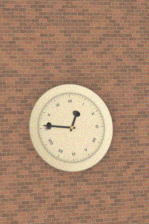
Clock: 12:46
